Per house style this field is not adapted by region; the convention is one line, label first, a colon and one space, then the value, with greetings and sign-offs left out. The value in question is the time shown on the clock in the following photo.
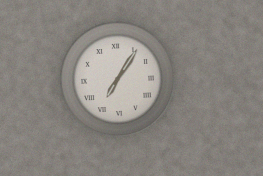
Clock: 7:06
